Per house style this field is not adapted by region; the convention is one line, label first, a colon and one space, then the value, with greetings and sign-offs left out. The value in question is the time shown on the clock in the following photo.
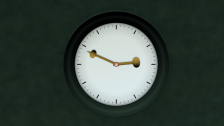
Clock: 2:49
